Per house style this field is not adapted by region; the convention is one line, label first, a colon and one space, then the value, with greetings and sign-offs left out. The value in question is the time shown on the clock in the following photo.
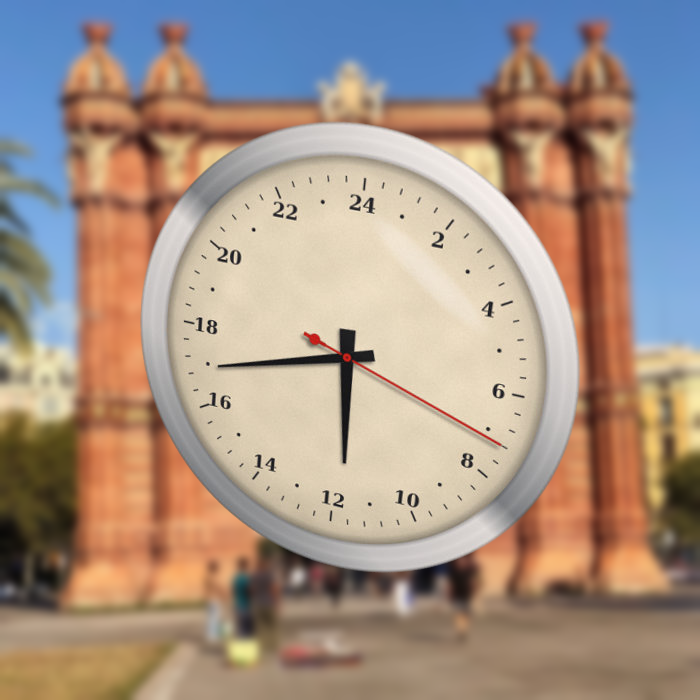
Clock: 11:42:18
